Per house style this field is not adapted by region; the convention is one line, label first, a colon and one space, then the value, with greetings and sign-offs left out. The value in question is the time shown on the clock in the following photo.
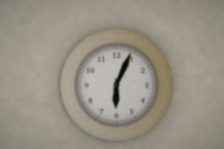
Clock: 6:04
